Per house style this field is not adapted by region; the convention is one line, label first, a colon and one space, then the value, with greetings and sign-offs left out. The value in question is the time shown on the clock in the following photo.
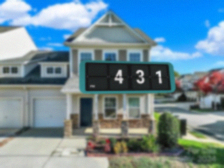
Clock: 4:31
